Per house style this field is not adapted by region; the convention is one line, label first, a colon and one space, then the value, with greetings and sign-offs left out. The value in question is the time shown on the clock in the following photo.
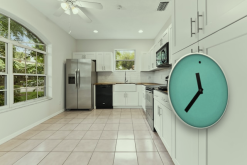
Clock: 11:37
